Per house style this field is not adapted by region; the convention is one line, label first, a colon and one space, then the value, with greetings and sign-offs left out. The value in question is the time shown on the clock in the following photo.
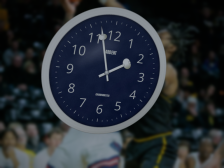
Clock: 1:57
